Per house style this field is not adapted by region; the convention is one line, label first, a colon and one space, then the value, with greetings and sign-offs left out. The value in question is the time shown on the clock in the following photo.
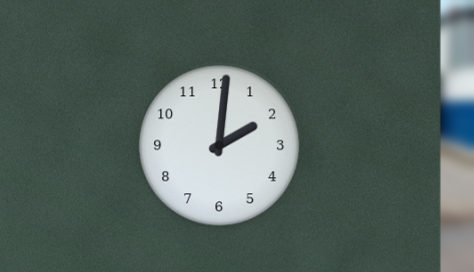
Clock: 2:01
